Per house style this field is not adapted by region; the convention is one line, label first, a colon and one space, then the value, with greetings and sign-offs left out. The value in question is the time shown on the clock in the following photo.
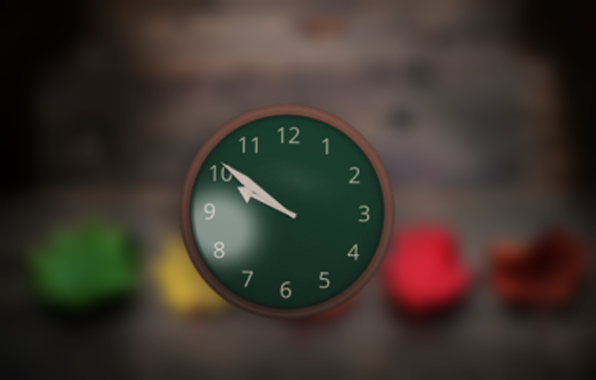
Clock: 9:51
